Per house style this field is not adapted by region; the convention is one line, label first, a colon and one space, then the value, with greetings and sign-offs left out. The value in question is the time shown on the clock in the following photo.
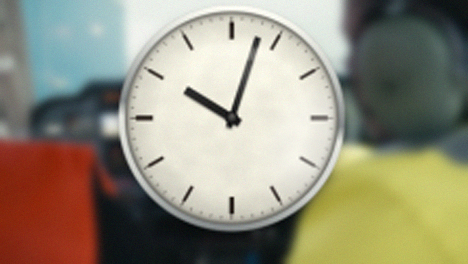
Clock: 10:03
